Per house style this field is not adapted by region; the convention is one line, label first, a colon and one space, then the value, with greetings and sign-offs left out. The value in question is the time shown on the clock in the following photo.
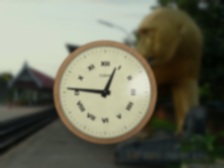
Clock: 12:46
